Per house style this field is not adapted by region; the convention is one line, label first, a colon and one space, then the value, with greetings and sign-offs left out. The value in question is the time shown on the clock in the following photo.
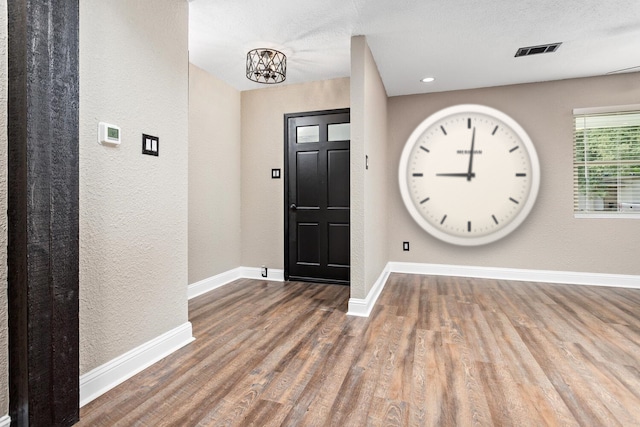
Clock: 9:01
